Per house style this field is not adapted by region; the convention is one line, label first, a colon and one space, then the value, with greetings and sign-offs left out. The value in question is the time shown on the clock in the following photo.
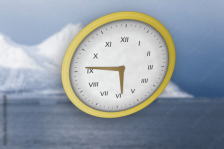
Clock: 5:46
